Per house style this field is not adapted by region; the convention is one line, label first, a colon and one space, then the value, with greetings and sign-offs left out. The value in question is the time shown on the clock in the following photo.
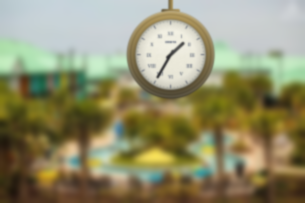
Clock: 1:35
